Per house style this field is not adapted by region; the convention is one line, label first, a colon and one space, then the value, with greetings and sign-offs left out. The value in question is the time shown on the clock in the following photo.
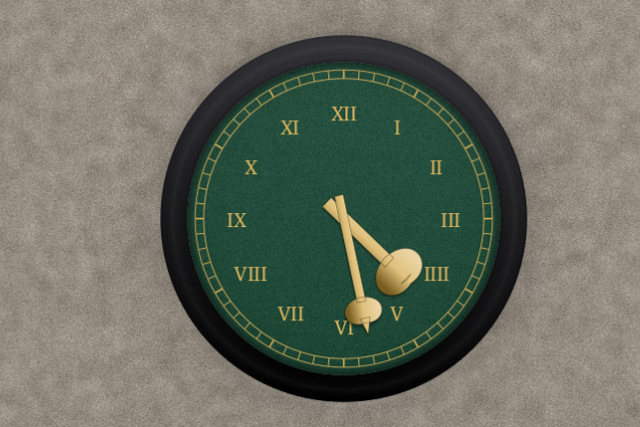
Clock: 4:28
